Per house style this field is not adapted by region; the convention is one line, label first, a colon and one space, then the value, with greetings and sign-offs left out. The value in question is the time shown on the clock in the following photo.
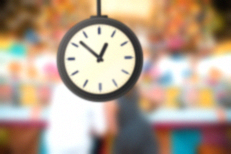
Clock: 12:52
